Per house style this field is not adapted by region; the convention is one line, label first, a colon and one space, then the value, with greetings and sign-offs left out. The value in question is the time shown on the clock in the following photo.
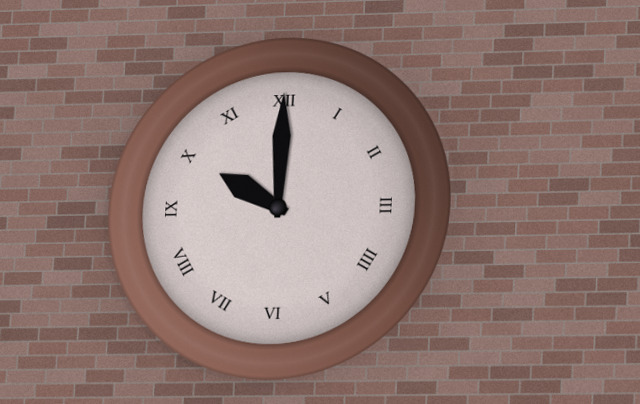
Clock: 10:00
